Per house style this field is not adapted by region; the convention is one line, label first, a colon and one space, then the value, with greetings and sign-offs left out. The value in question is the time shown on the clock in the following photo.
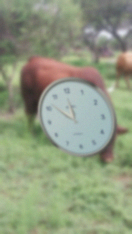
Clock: 11:52
